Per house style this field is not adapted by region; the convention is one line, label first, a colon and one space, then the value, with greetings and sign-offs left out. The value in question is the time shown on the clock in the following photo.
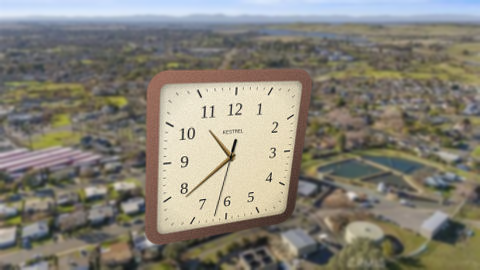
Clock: 10:38:32
